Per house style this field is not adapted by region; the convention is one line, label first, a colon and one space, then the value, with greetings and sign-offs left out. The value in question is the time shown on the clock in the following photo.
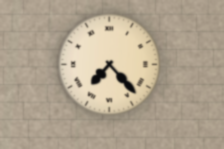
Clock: 7:23
